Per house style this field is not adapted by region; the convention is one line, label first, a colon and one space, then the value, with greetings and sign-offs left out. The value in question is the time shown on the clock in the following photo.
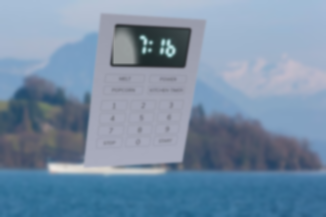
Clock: 7:16
